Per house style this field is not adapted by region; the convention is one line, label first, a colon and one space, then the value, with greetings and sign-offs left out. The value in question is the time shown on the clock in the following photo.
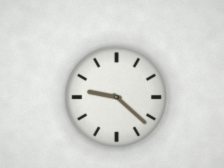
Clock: 9:22
